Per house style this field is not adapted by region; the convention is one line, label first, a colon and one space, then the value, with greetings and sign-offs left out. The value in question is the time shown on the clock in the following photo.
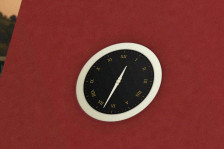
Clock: 12:33
